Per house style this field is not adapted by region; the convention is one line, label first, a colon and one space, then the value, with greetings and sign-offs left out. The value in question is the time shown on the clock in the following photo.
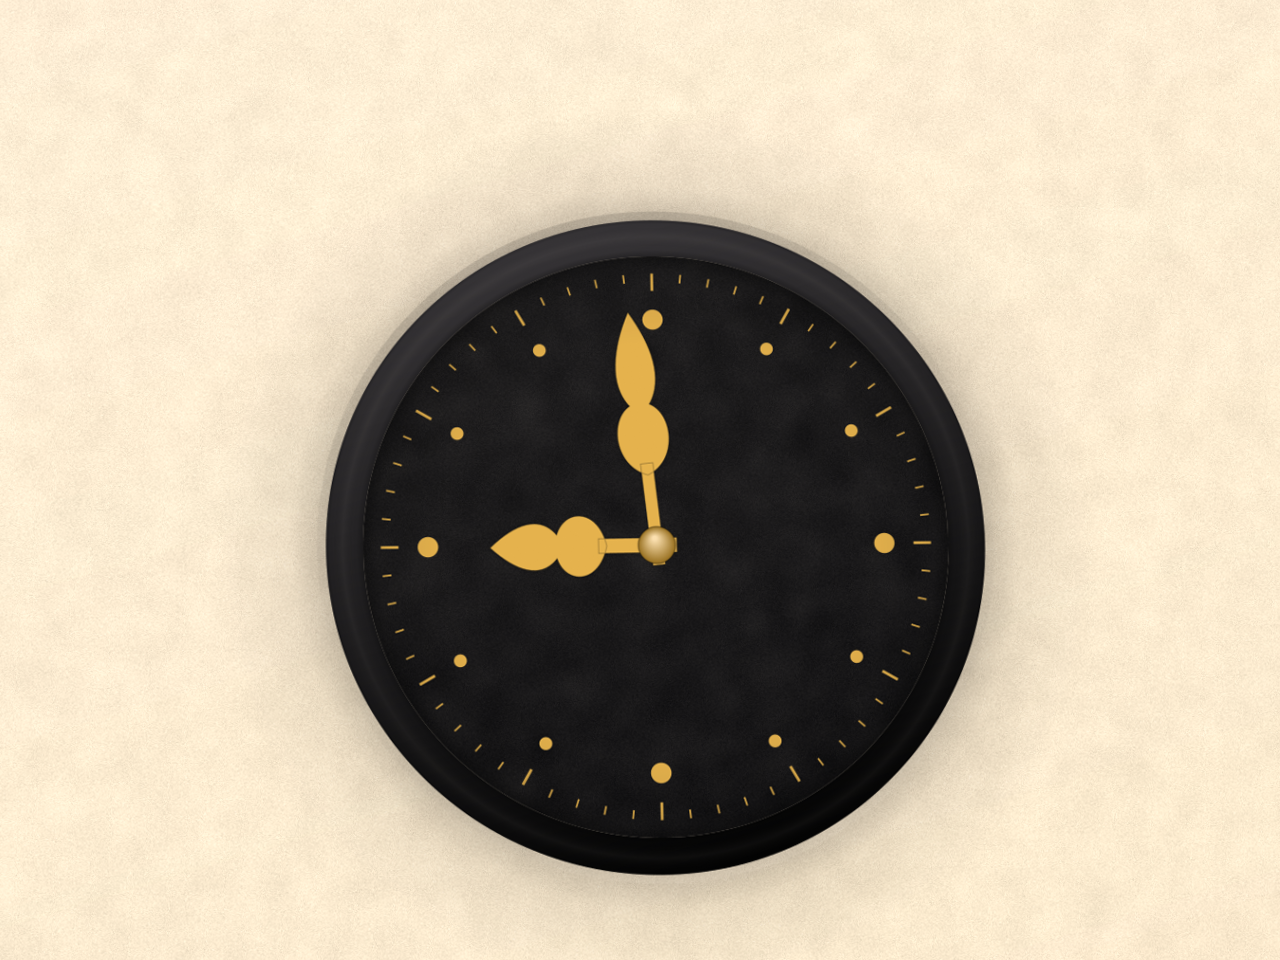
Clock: 8:59
